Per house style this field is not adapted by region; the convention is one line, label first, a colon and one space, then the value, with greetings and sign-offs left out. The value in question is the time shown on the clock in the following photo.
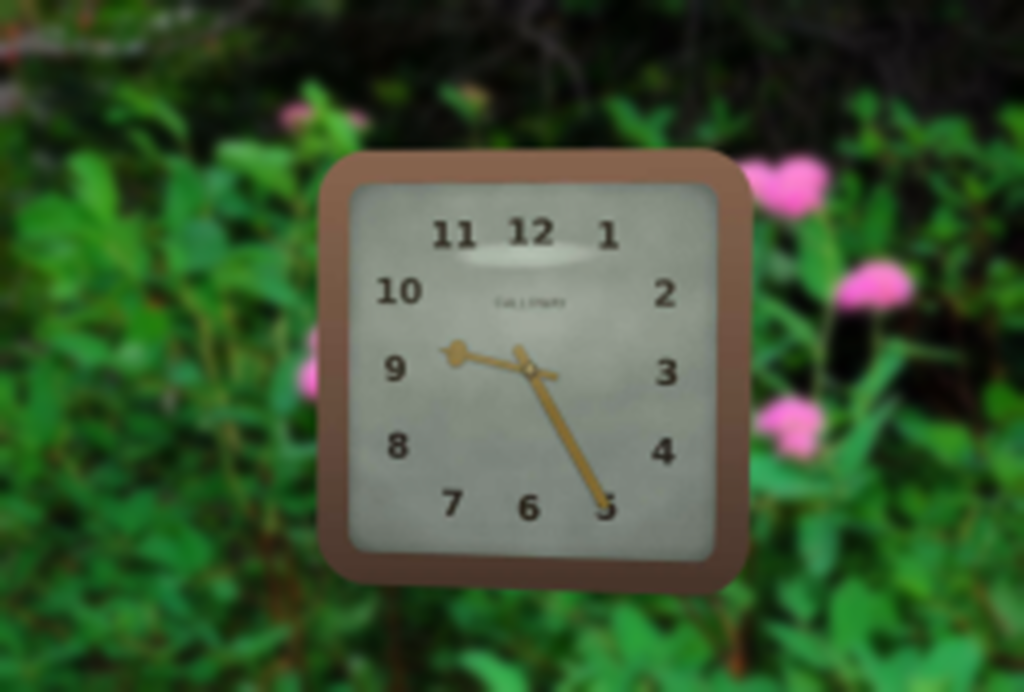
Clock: 9:25
